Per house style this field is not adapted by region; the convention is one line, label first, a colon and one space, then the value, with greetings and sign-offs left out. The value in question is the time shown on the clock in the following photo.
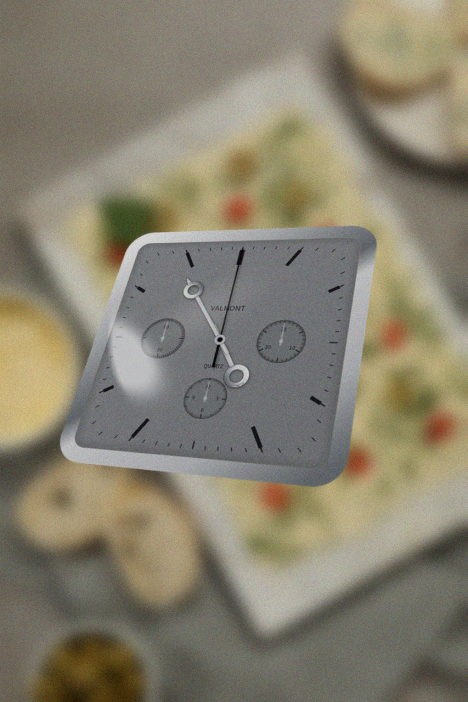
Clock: 4:54
